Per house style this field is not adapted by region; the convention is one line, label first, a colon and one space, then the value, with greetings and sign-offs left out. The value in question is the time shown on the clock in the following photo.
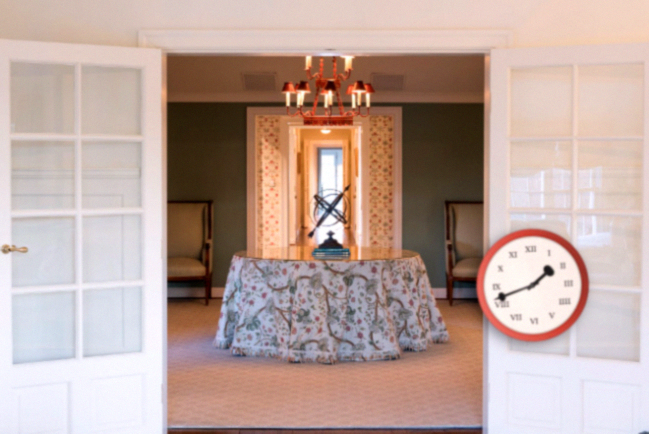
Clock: 1:42
